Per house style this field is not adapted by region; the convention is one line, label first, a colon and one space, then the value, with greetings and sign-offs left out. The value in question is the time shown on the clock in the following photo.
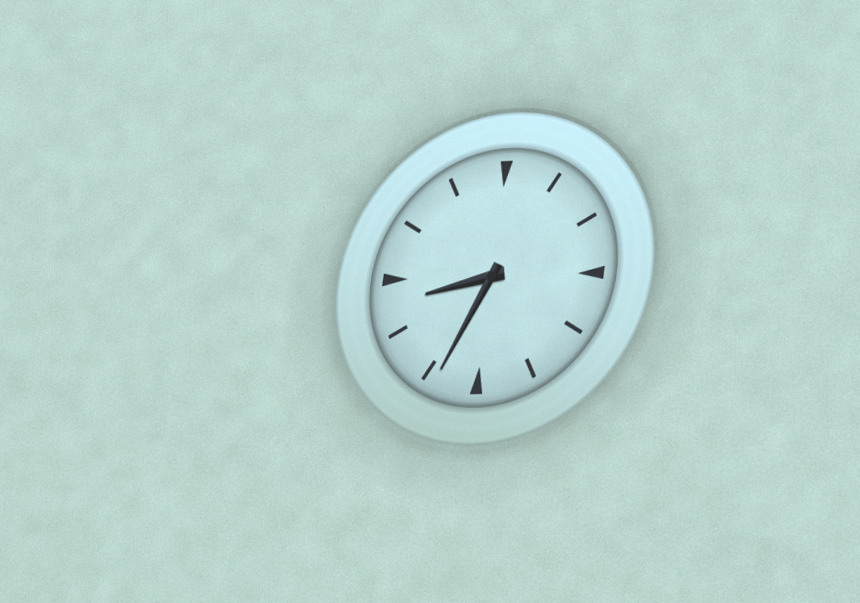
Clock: 8:34
